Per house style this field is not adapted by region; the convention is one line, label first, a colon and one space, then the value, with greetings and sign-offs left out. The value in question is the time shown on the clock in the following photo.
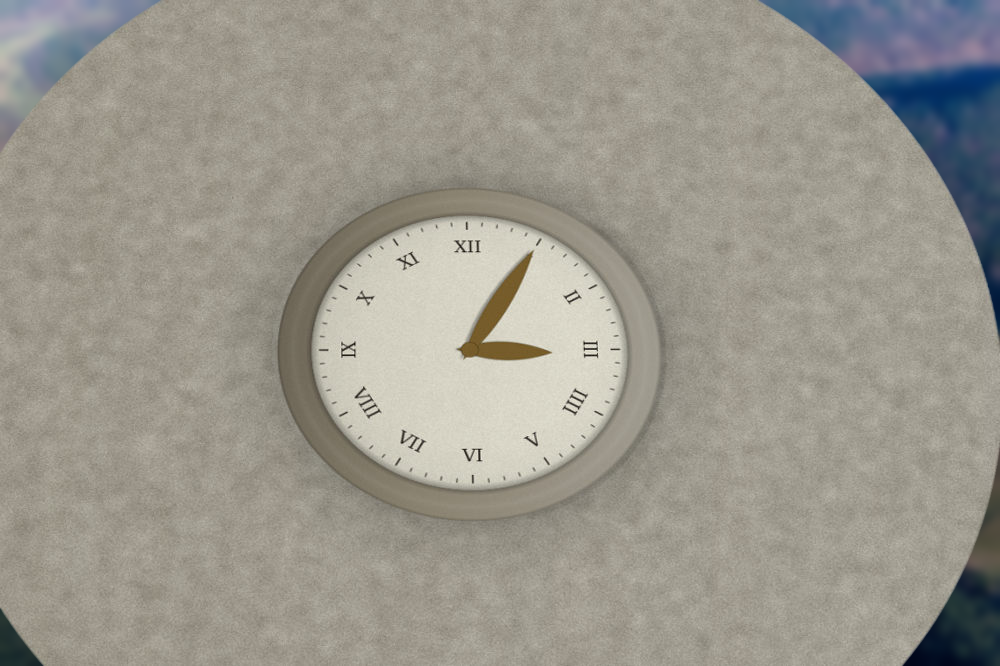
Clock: 3:05
